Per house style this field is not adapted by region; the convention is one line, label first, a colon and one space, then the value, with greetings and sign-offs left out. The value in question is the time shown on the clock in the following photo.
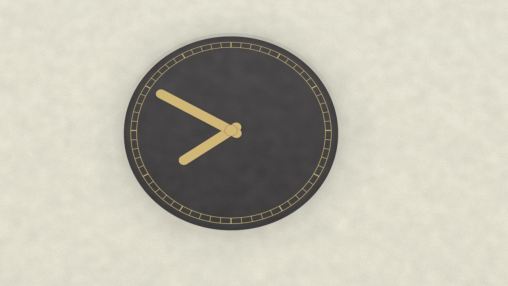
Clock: 7:50
